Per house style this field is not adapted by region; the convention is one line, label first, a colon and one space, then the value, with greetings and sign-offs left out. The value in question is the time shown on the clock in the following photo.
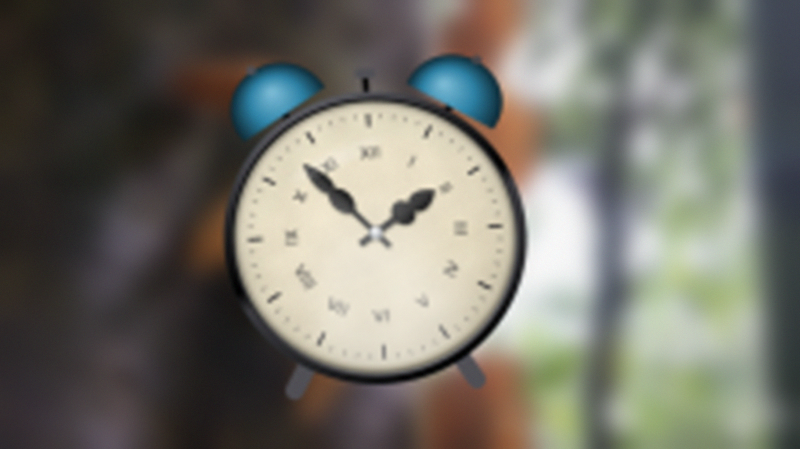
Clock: 1:53
